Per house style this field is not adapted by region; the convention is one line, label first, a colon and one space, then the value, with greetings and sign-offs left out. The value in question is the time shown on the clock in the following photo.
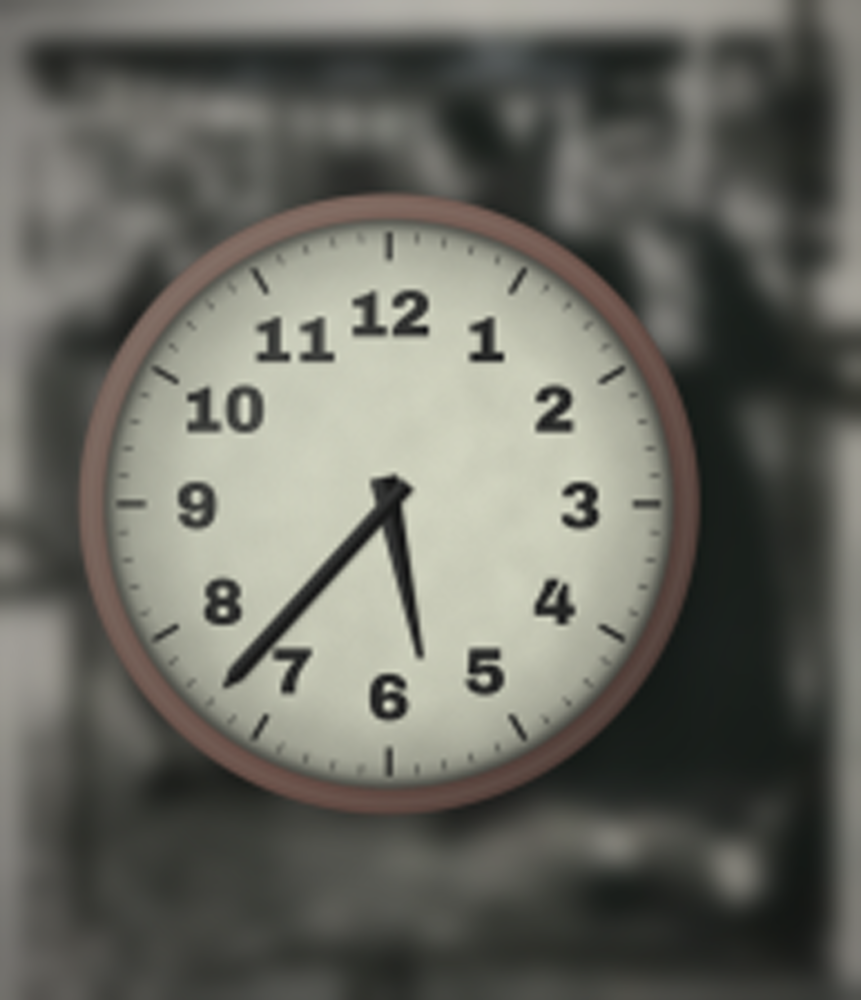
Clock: 5:37
